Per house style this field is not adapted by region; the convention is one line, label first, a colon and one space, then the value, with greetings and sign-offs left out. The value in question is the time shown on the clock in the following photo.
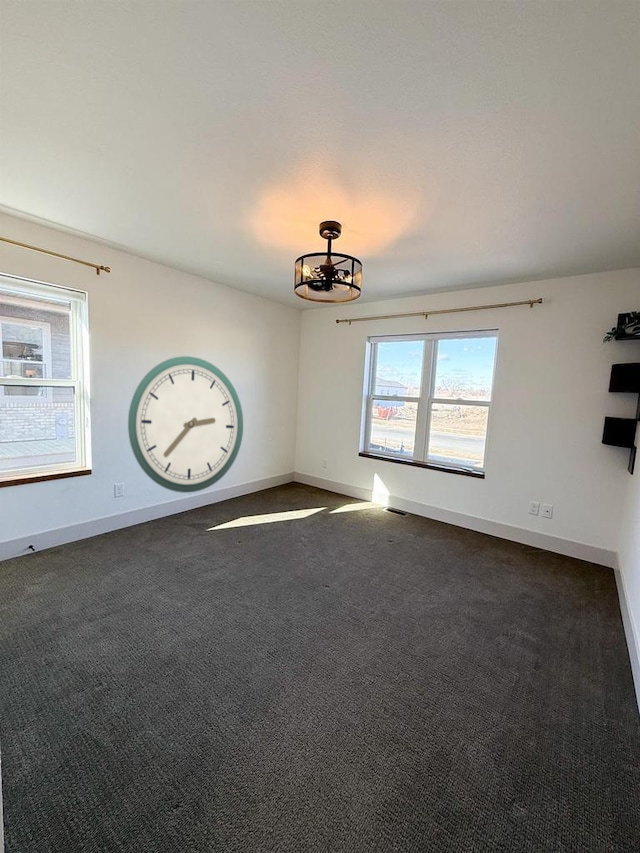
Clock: 2:37
